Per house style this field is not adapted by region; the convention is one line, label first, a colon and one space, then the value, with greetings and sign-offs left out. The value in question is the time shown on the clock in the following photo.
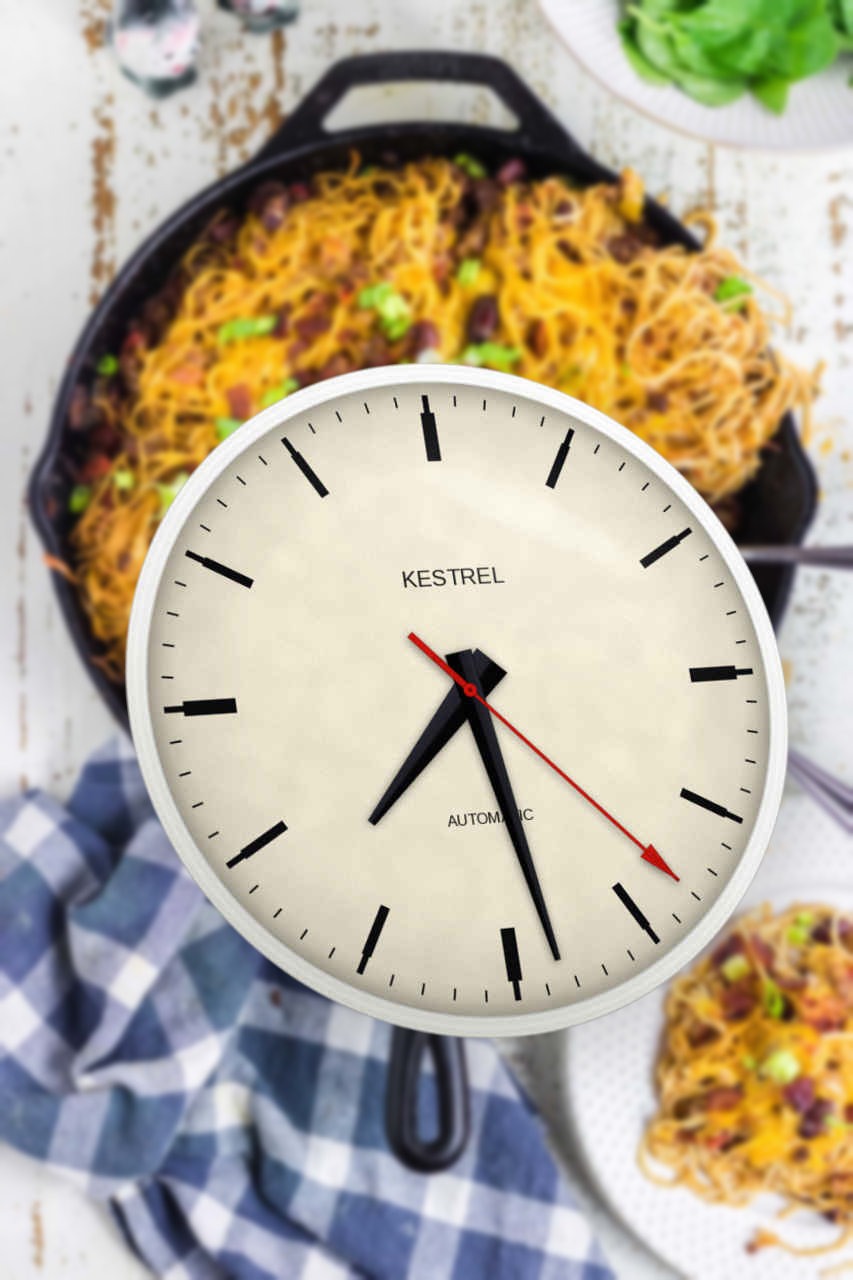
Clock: 7:28:23
